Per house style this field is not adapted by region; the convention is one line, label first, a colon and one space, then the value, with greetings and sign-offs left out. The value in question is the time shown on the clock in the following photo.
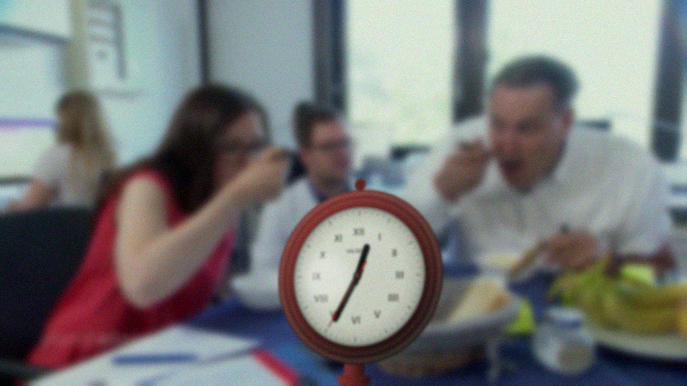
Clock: 12:34:35
